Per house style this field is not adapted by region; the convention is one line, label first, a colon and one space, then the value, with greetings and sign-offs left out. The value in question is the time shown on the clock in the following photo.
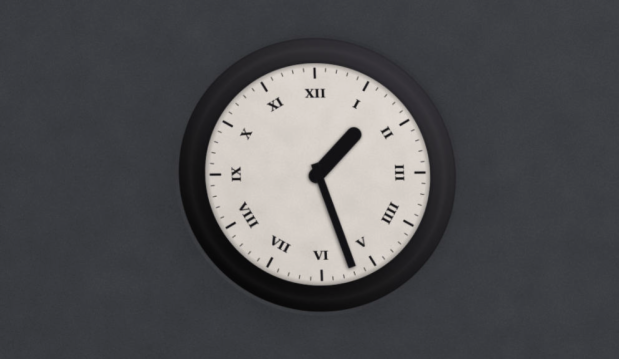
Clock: 1:27
